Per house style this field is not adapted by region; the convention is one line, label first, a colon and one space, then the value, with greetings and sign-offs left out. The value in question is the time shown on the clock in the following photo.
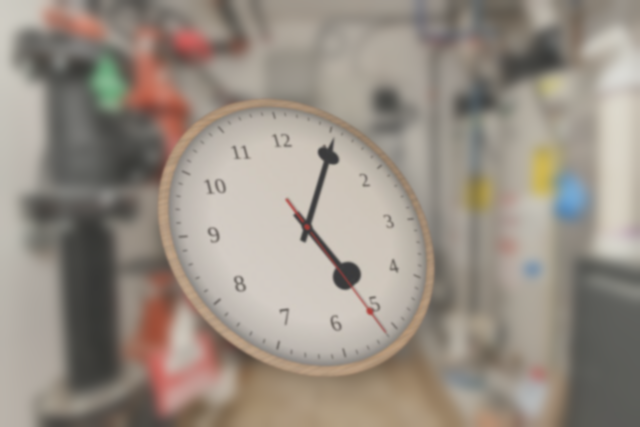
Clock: 5:05:26
